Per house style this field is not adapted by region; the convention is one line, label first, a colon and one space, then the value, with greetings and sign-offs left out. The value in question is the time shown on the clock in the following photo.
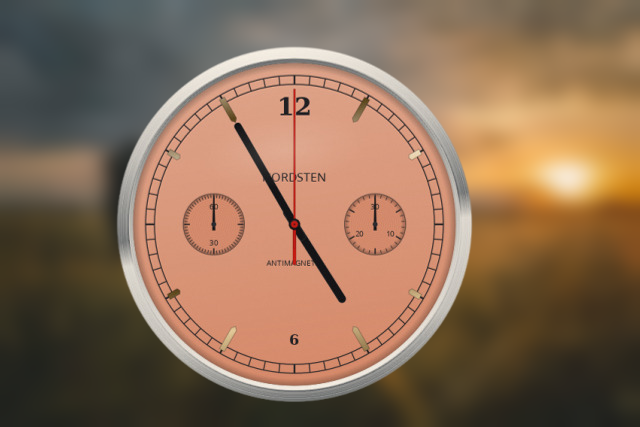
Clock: 4:55
